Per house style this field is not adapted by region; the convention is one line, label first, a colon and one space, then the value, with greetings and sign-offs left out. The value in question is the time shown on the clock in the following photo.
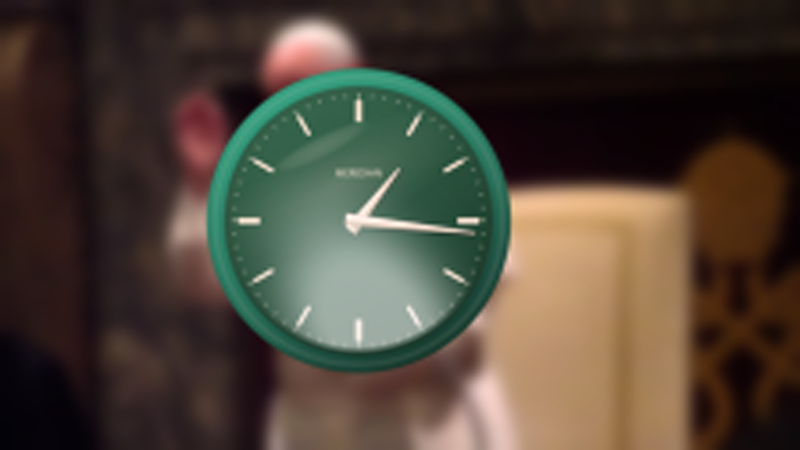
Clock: 1:16
